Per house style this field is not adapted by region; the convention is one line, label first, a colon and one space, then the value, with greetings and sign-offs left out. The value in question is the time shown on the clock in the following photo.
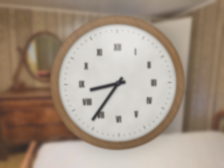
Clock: 8:36
